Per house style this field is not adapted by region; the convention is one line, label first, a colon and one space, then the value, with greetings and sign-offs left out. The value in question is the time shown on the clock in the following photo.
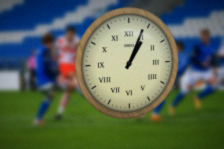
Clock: 1:04
